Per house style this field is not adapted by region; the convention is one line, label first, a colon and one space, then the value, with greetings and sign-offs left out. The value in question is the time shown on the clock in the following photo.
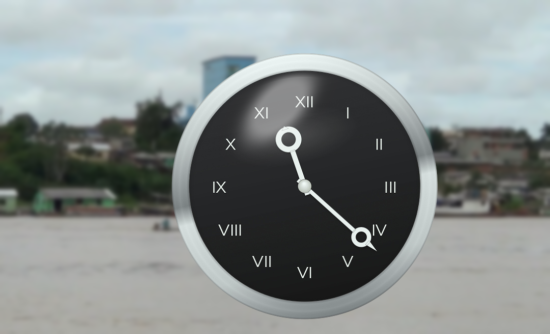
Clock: 11:22
